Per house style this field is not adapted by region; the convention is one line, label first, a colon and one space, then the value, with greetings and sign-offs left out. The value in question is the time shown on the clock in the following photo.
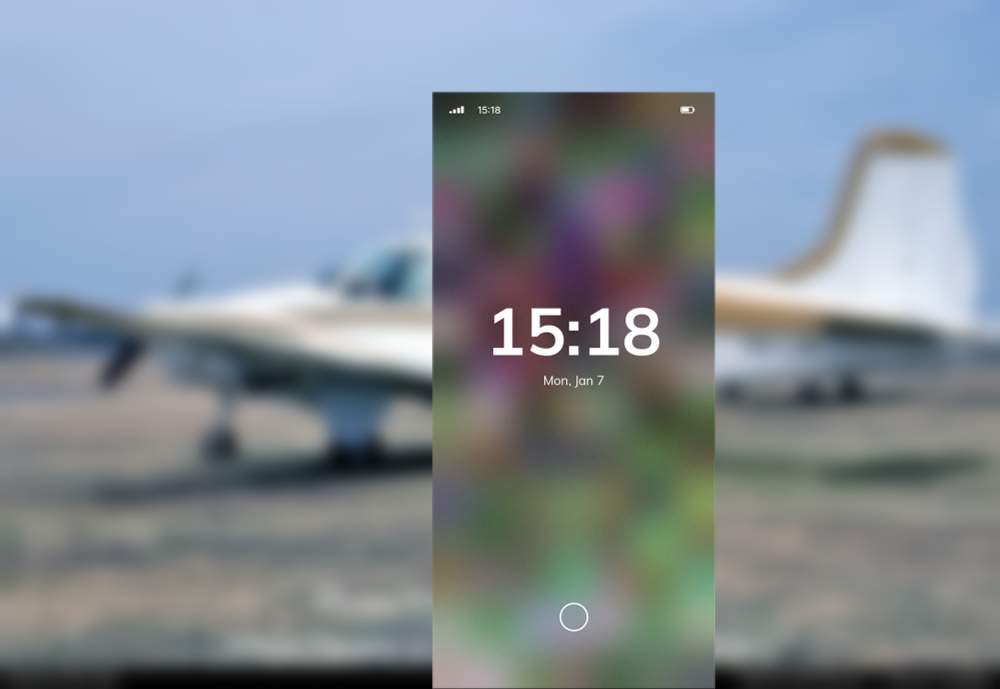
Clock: 15:18
